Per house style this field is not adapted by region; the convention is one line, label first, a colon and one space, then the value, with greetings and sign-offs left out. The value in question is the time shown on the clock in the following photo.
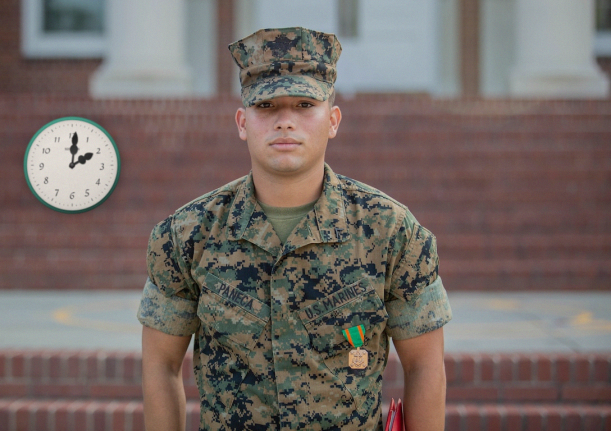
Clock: 2:01
